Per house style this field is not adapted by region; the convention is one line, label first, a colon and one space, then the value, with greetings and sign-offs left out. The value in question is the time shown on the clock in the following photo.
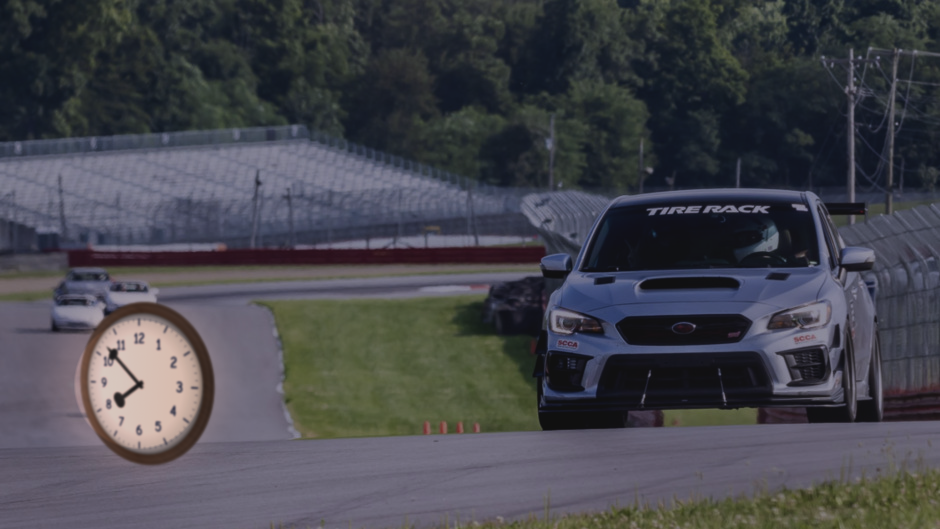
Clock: 7:52
